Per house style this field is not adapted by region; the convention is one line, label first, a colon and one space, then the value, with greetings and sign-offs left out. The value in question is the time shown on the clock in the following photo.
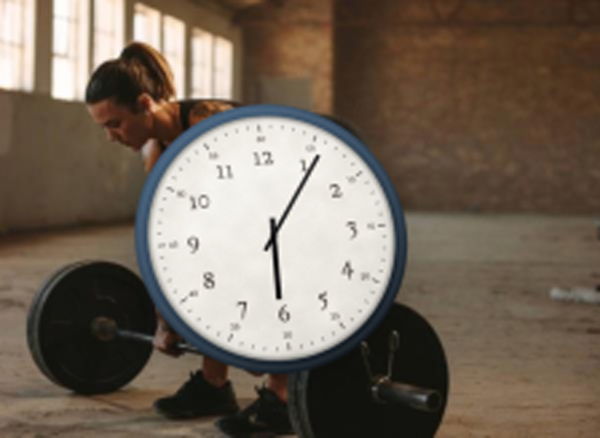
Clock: 6:06
